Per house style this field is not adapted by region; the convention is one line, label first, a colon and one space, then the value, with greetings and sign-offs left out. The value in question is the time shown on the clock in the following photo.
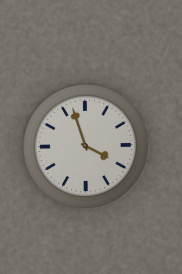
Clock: 3:57
